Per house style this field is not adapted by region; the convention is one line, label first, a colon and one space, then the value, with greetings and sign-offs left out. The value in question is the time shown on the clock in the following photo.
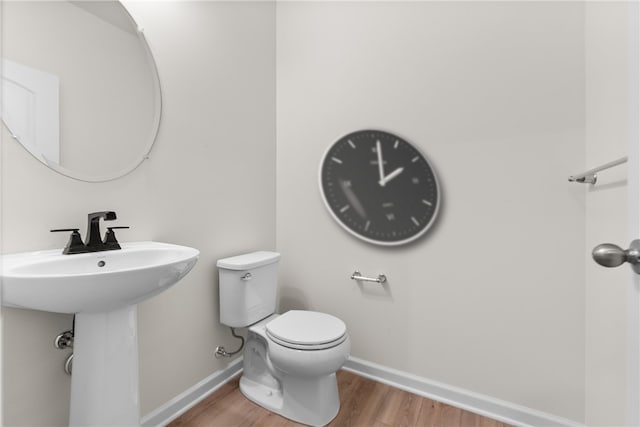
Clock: 2:01
